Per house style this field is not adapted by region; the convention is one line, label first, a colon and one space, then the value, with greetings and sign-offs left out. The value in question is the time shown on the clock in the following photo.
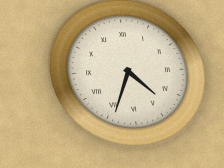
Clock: 4:34
